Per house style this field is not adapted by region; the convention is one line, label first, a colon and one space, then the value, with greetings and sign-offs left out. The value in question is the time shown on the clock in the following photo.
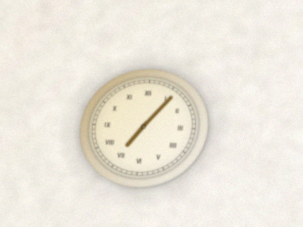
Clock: 7:06
